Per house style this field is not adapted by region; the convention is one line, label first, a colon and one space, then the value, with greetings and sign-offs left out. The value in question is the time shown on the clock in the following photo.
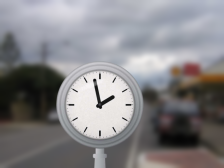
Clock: 1:58
